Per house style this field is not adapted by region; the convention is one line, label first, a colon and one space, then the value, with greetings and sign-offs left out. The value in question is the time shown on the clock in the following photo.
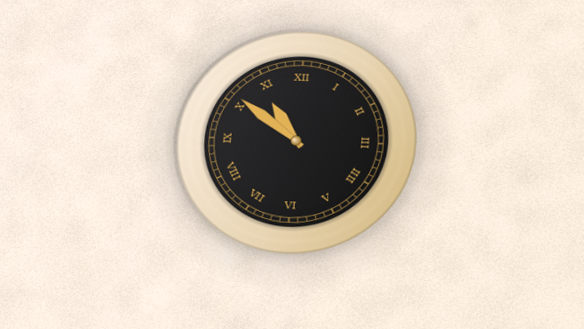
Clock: 10:51
